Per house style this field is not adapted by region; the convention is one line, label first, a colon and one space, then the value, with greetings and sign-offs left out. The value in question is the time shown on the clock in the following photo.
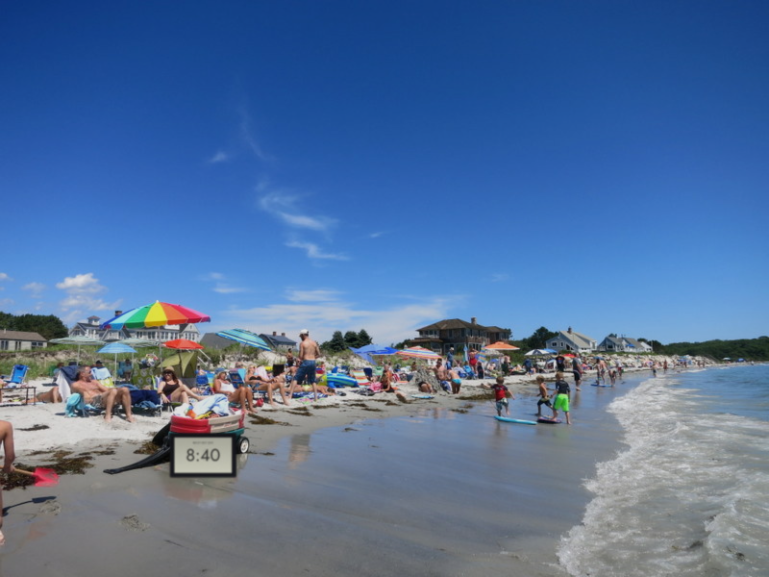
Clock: 8:40
